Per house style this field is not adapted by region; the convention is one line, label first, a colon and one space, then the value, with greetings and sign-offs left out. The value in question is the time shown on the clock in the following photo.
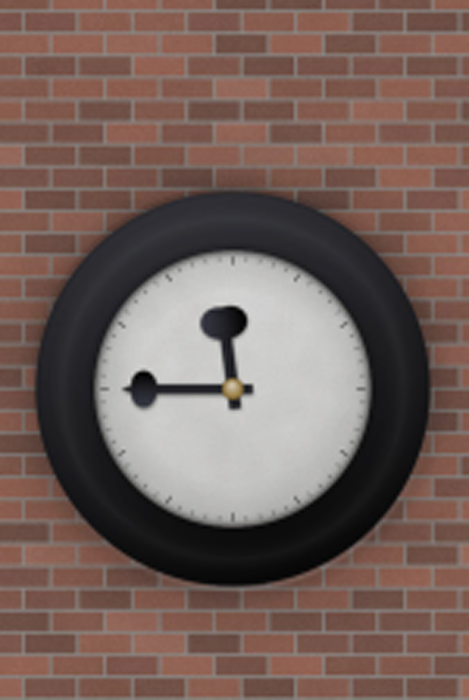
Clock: 11:45
